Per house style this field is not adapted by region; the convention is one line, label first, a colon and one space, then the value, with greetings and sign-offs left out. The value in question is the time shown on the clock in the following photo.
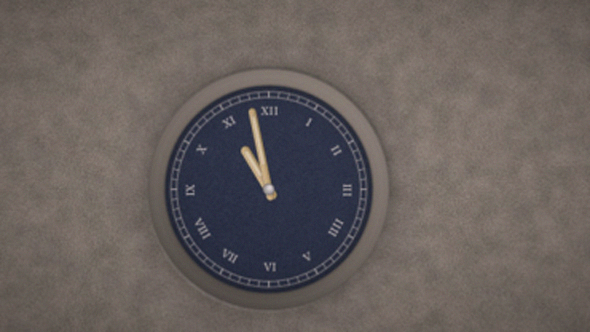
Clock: 10:58
